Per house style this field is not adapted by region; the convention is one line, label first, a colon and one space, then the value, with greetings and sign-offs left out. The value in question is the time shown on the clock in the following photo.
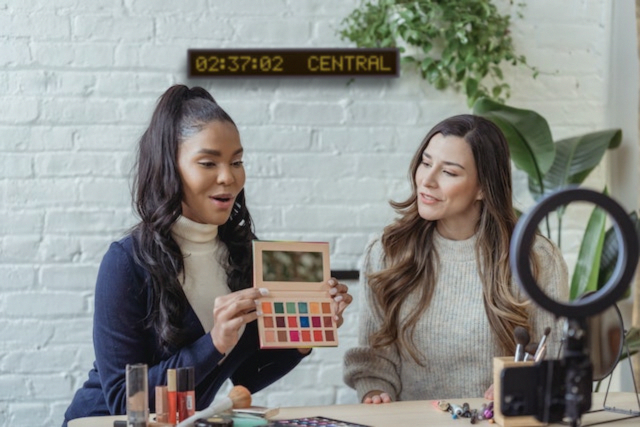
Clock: 2:37:02
